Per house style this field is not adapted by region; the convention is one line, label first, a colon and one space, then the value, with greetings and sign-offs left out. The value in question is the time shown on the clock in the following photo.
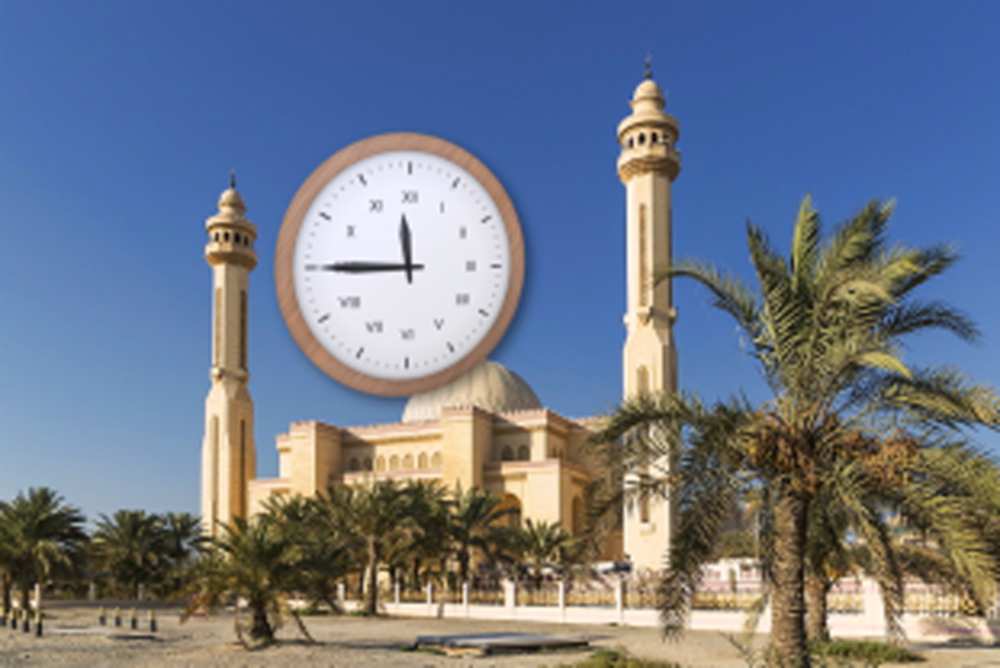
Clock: 11:45
